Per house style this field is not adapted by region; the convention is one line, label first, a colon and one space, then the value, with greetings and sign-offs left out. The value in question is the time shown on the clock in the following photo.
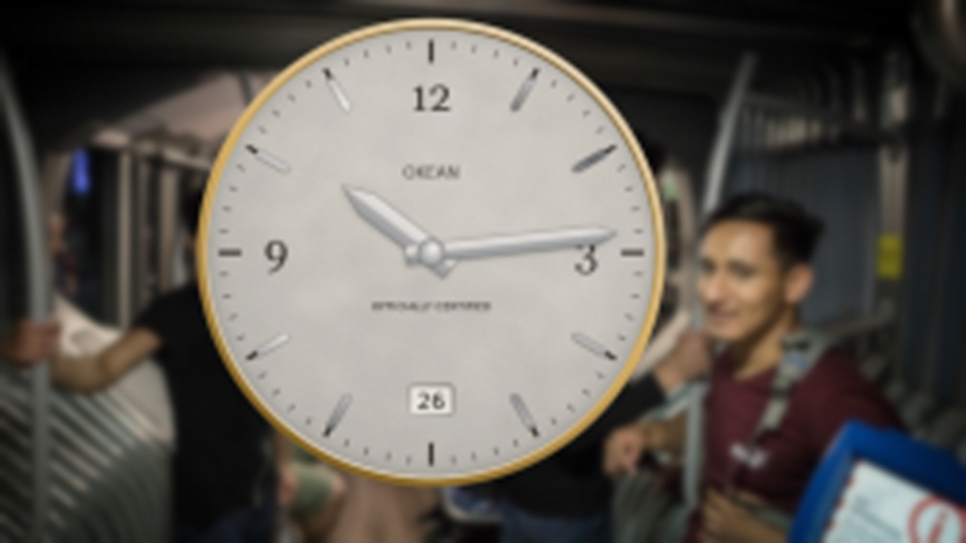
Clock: 10:14
